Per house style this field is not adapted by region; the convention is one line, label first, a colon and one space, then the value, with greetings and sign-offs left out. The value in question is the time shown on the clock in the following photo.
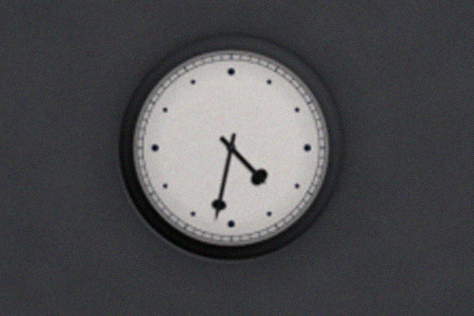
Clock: 4:32
